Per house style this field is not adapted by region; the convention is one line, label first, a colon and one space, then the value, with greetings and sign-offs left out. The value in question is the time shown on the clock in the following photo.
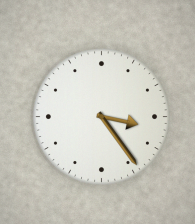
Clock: 3:24
